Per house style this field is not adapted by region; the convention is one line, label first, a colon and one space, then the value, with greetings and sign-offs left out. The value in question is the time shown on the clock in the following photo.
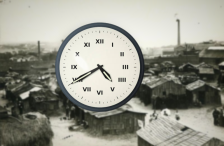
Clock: 4:40
